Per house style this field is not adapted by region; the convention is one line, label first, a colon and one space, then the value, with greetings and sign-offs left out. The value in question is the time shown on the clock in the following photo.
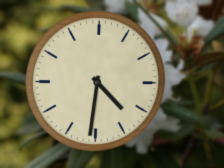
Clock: 4:31
